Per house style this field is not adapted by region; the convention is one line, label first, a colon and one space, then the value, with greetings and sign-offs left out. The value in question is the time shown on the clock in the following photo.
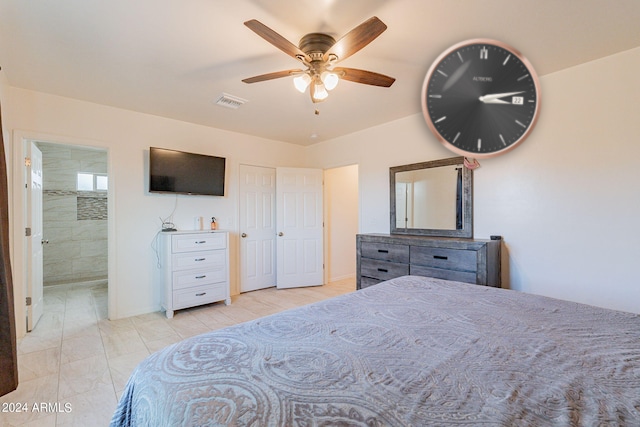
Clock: 3:13
